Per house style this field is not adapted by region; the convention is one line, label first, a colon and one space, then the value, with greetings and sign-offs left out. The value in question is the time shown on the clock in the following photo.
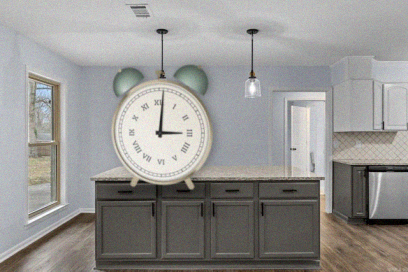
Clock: 3:01
